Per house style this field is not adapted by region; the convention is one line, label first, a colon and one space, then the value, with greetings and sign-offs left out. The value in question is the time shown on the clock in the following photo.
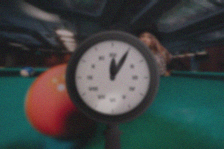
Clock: 12:05
